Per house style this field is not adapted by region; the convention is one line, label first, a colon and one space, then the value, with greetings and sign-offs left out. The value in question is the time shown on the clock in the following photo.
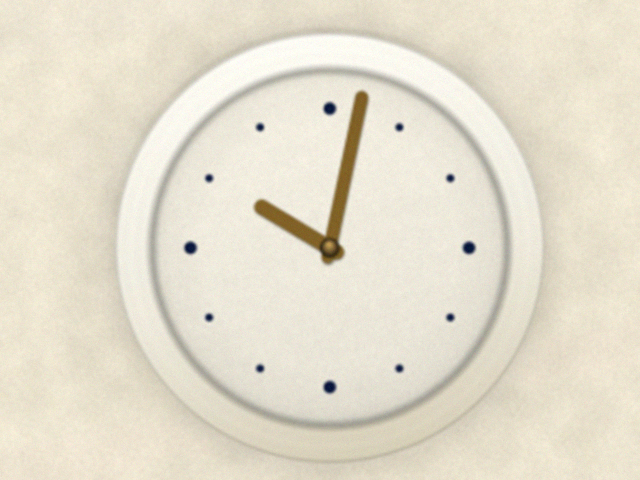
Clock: 10:02
